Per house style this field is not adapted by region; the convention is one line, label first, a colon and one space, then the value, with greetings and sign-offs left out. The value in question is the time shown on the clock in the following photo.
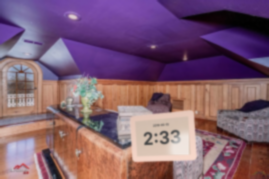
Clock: 2:33
